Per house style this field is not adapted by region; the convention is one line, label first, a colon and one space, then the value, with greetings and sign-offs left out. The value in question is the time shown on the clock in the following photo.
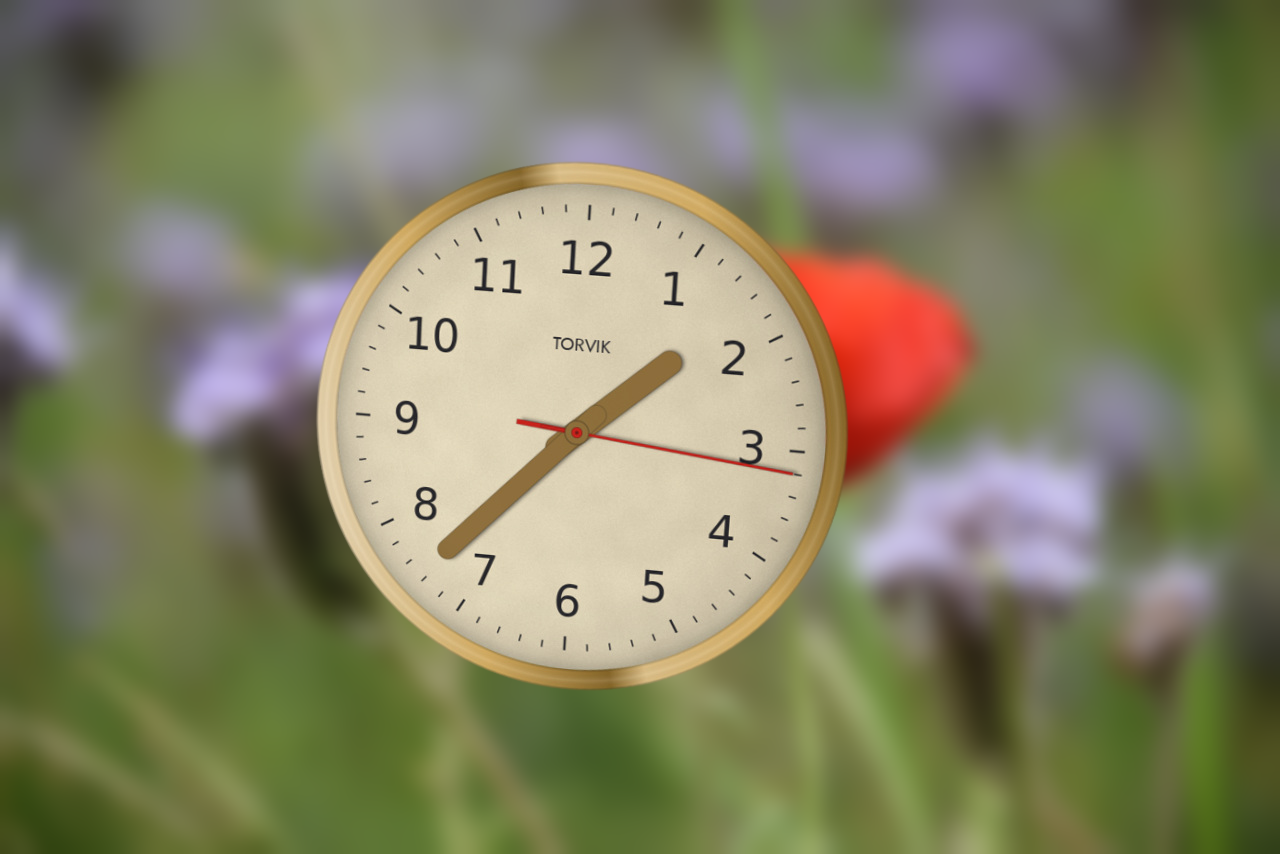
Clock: 1:37:16
